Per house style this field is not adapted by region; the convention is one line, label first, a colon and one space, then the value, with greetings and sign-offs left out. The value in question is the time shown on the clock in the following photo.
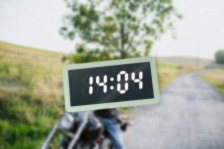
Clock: 14:04
